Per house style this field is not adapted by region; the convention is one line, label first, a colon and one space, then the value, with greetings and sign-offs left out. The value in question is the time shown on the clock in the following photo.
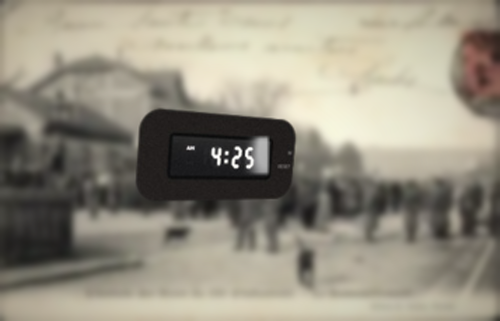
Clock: 4:25
